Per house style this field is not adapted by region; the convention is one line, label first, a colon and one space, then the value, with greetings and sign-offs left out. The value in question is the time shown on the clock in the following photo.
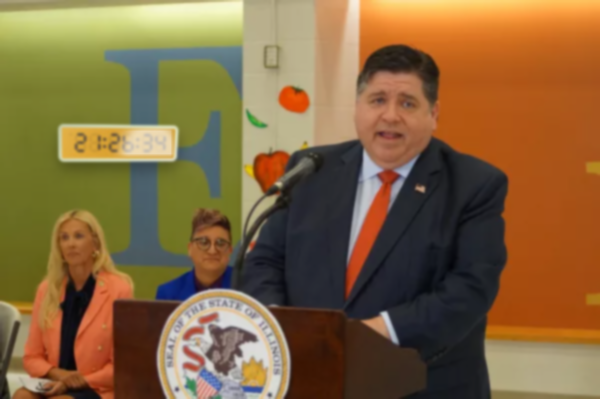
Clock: 21:26:34
